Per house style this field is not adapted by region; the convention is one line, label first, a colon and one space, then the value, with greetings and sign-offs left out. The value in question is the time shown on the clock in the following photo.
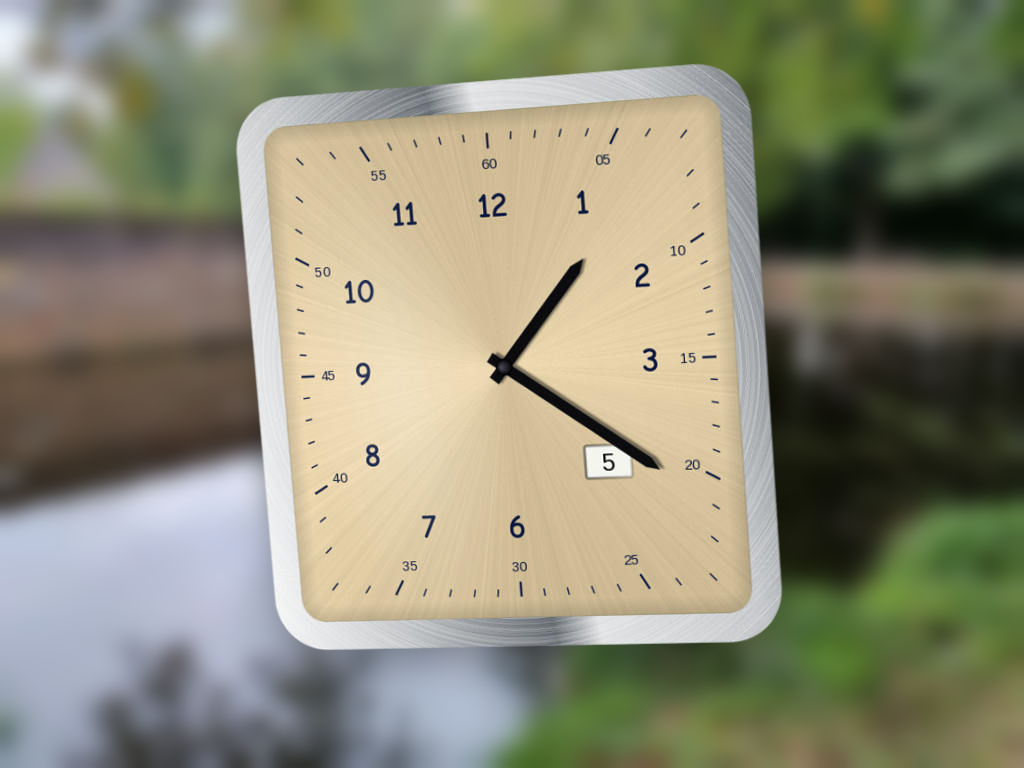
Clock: 1:21
